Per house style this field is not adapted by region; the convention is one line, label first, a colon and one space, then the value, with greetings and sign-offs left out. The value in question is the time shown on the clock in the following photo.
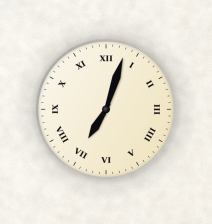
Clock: 7:03
